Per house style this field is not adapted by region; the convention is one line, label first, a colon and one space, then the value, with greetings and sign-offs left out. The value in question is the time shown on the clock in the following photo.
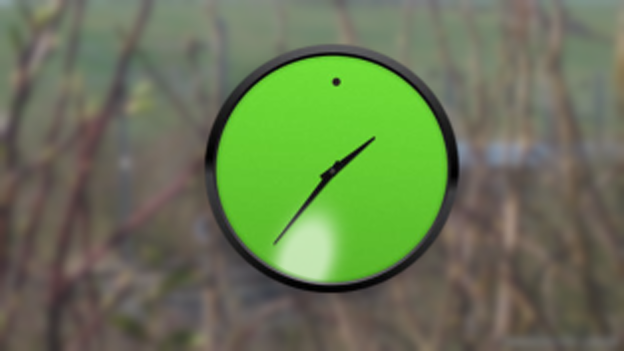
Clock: 1:36
